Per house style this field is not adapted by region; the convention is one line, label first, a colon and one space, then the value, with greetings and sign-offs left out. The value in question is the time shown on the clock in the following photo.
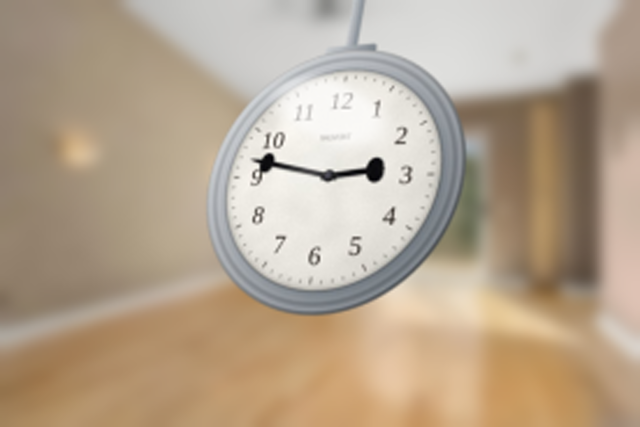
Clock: 2:47
